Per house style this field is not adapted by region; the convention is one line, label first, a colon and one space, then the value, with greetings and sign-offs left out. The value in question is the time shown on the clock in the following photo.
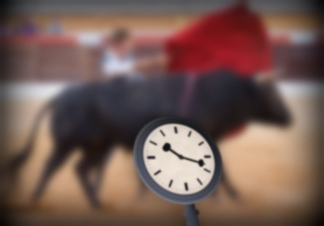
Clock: 10:18
